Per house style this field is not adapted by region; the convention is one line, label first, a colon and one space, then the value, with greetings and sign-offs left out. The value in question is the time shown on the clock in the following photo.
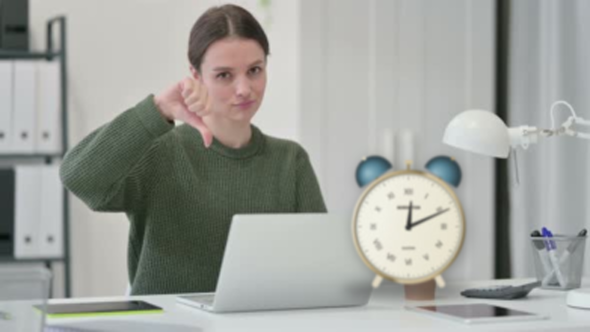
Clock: 12:11
